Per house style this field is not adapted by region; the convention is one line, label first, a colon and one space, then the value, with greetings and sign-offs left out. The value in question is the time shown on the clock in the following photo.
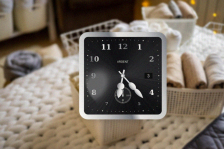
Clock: 6:23
